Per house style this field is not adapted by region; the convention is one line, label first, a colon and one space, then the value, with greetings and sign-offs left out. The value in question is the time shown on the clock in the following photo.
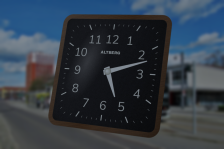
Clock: 5:12
